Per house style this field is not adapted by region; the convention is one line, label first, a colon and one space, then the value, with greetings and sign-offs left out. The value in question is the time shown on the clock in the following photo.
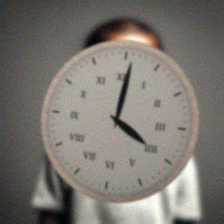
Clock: 4:01
